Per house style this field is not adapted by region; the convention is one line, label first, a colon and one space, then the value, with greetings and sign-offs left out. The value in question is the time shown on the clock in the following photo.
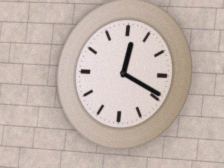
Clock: 12:19
